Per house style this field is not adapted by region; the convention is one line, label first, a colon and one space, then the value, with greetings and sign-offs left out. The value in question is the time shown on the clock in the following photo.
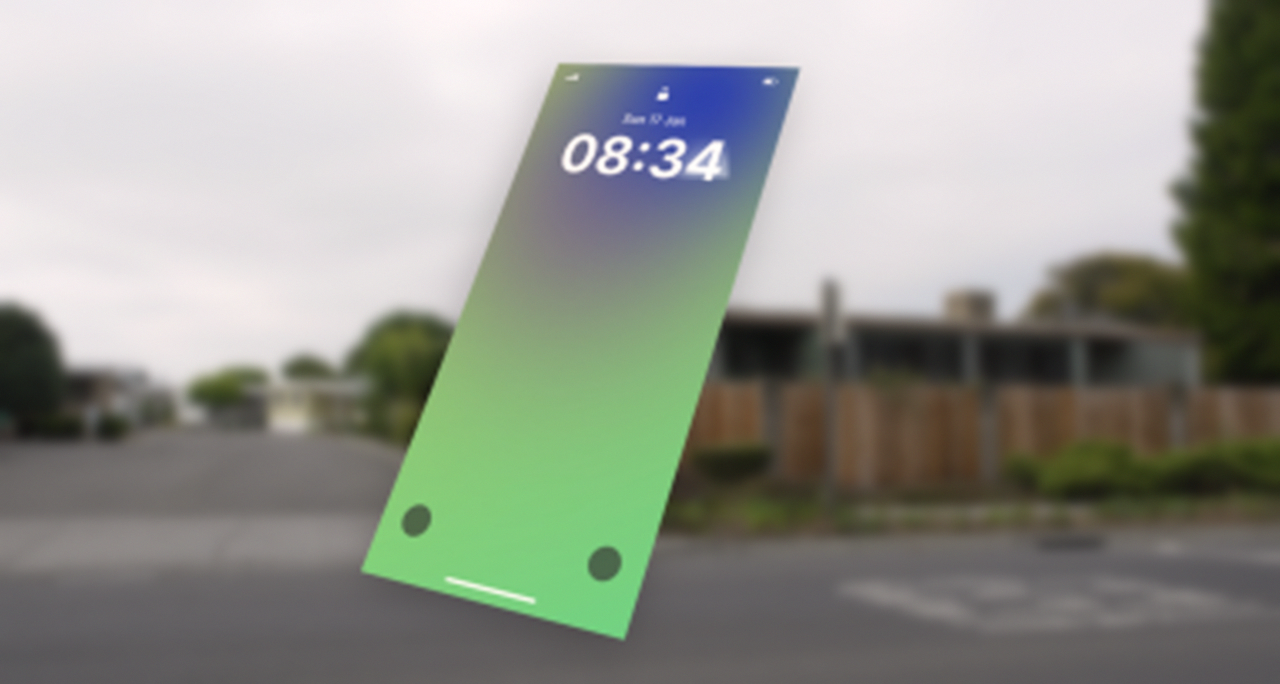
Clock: 8:34
